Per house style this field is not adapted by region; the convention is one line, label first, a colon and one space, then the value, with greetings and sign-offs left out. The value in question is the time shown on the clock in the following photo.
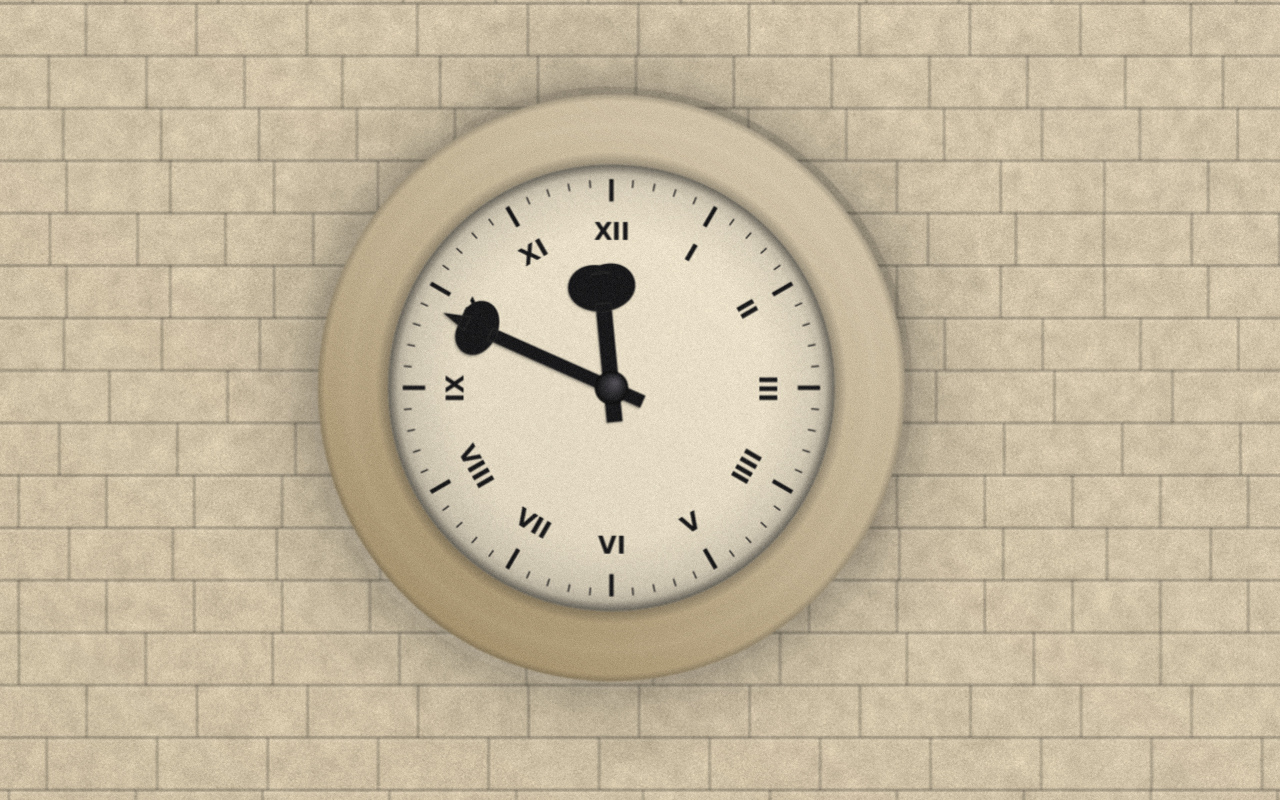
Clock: 11:49
